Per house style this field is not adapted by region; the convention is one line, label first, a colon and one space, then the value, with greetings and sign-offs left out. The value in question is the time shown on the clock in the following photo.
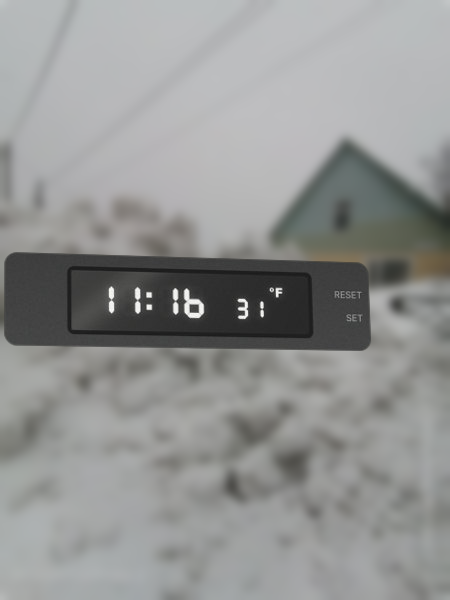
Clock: 11:16
